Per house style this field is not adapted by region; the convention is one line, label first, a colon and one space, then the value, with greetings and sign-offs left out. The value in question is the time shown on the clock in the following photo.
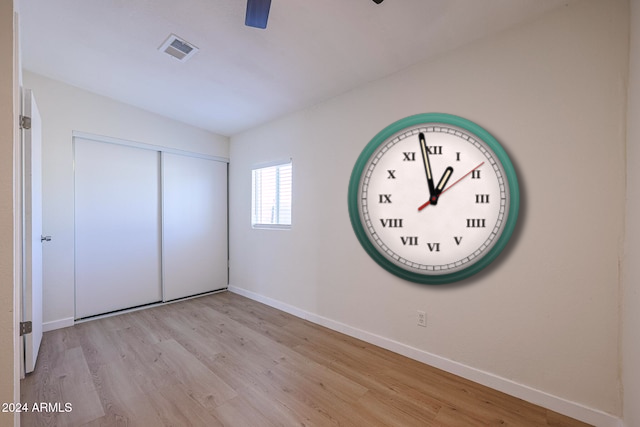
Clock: 12:58:09
